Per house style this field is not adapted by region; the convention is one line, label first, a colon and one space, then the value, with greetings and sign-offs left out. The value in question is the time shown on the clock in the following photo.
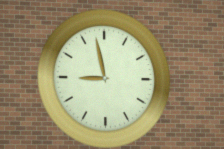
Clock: 8:58
